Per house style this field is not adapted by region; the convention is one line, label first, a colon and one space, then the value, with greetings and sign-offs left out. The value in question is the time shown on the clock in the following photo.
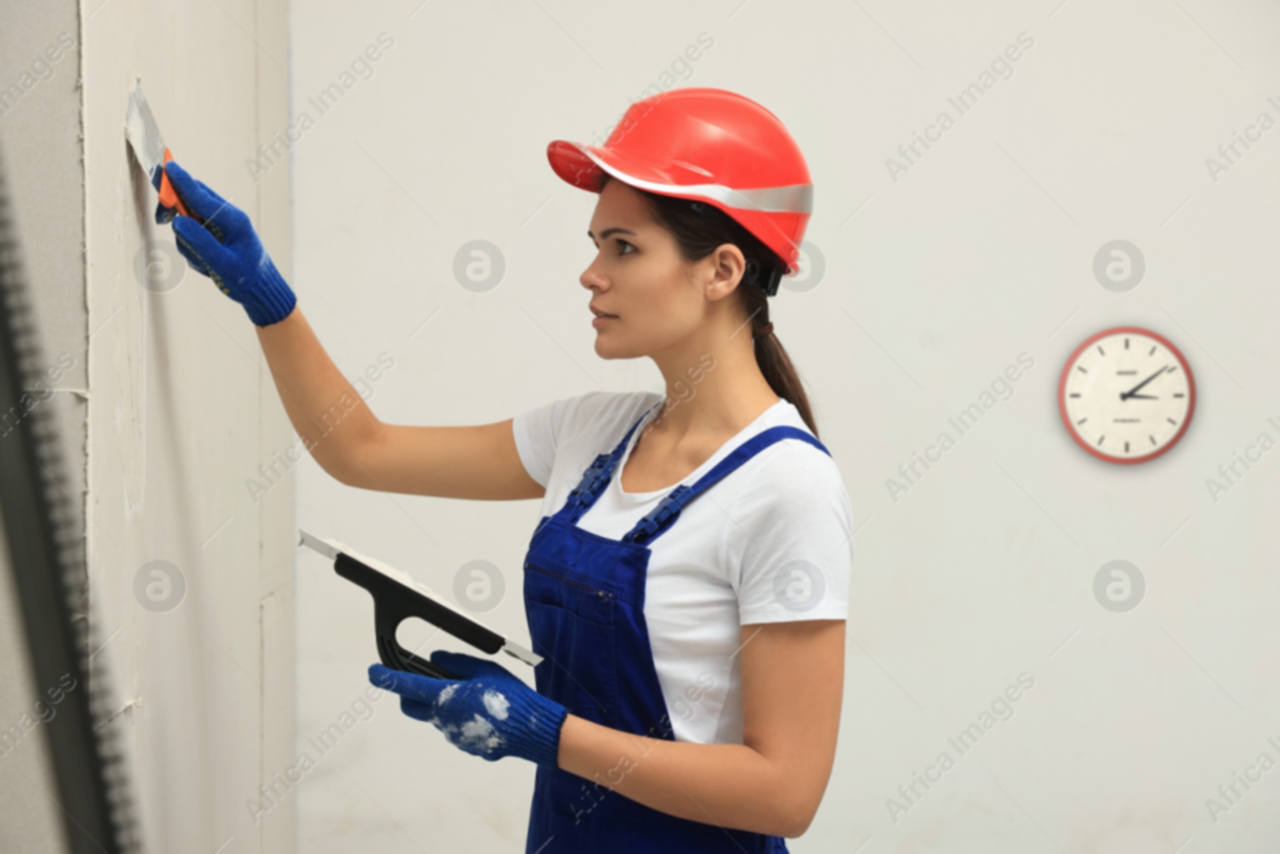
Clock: 3:09
